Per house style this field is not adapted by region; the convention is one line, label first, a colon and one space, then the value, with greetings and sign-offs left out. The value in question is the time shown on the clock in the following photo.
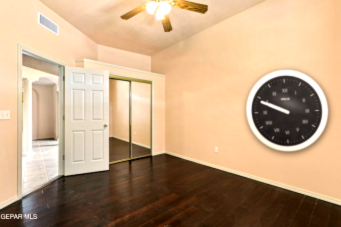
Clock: 9:49
